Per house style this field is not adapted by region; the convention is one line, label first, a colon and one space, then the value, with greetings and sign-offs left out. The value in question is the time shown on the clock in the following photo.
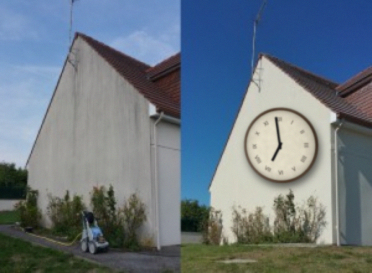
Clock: 6:59
